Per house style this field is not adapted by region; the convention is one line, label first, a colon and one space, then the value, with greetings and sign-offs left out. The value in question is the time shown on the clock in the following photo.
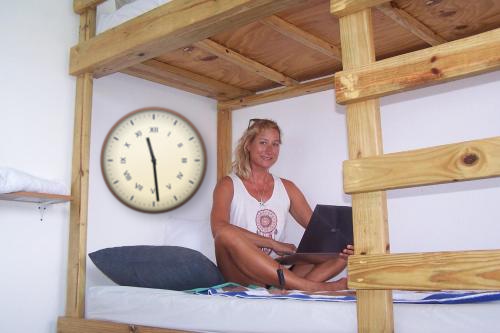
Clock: 11:29
